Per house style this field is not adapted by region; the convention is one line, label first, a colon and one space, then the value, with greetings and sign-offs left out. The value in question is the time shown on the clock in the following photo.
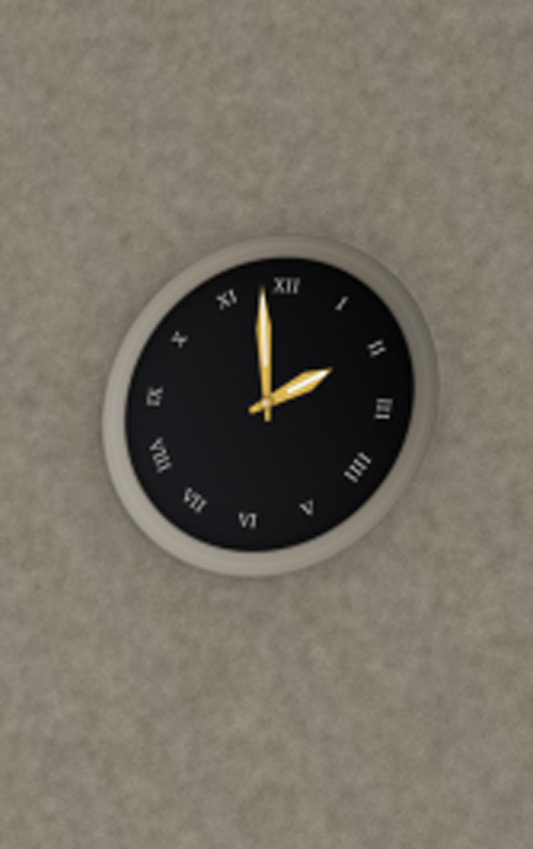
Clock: 1:58
